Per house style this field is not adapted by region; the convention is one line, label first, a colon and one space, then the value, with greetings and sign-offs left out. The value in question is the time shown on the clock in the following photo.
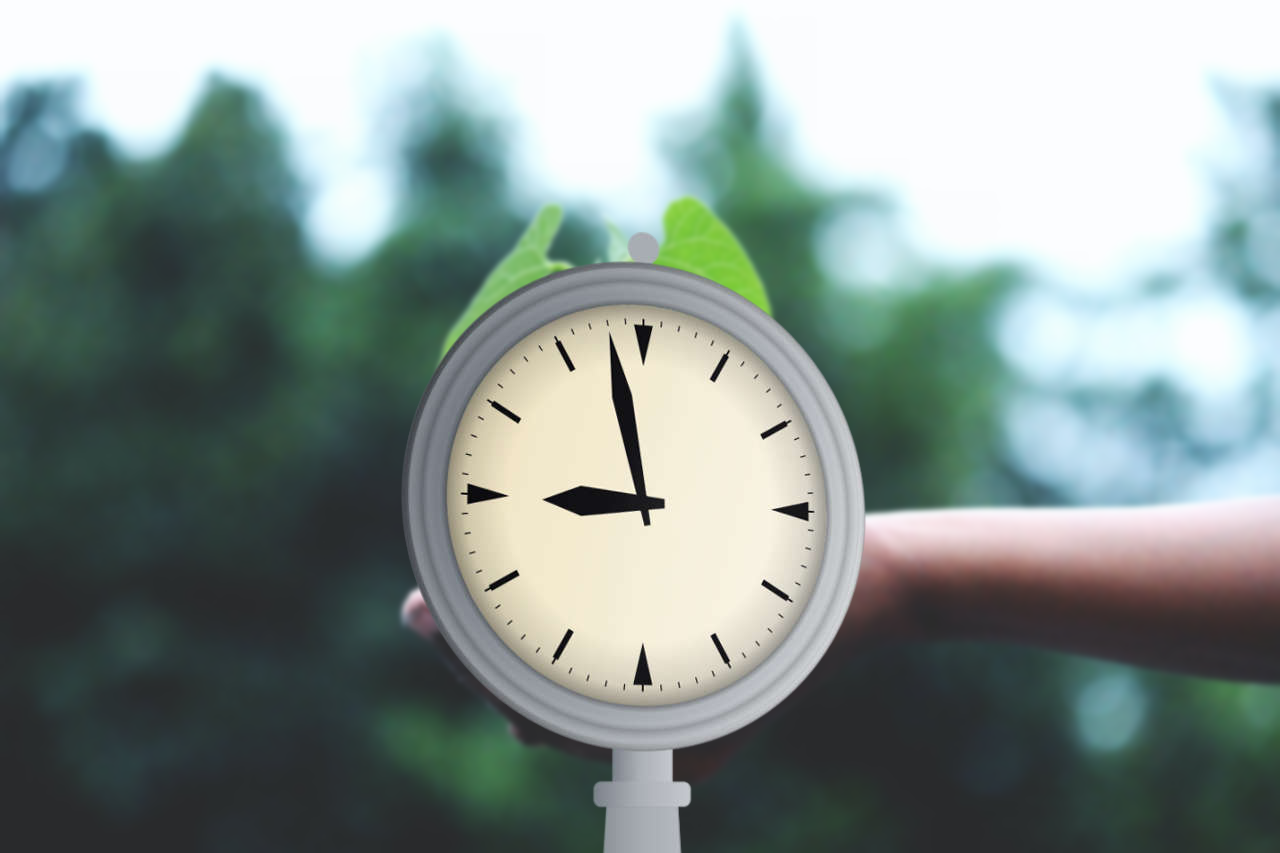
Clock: 8:58
